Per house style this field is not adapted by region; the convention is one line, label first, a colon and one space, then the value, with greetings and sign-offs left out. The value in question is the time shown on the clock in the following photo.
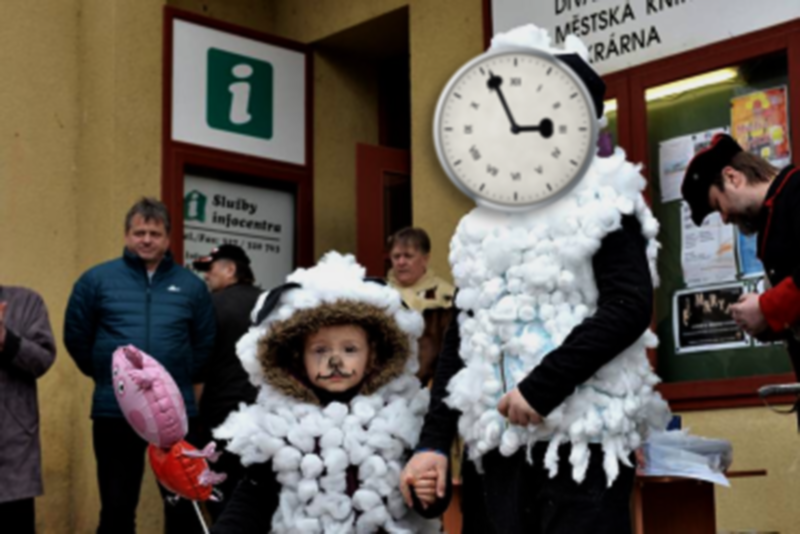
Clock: 2:56
